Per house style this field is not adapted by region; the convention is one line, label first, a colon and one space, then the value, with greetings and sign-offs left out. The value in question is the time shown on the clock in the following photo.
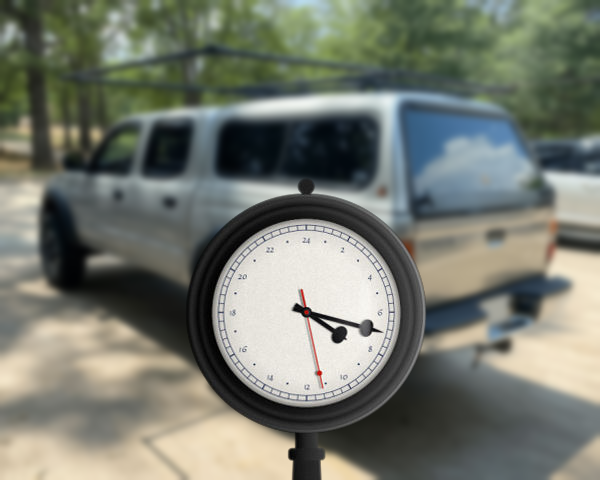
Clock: 8:17:28
